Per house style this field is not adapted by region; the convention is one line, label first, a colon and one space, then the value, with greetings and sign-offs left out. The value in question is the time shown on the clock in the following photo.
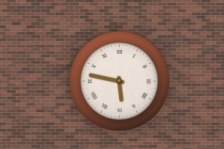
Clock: 5:47
